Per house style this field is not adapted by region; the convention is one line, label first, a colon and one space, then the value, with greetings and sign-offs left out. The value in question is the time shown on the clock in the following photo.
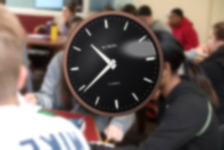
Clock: 10:39
